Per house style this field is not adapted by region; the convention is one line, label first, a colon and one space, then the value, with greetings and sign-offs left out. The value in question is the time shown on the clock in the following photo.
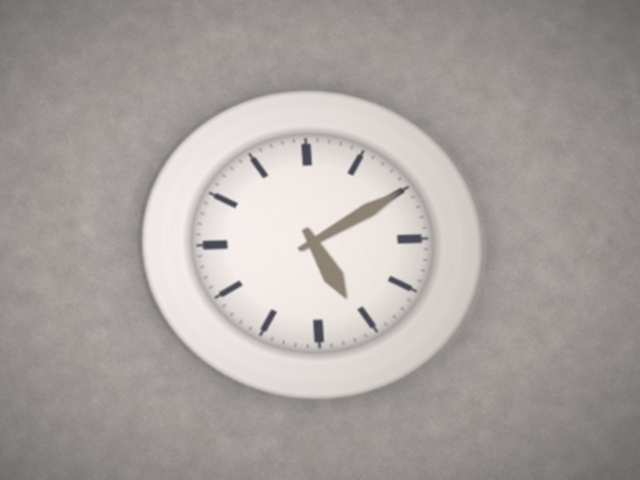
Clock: 5:10
